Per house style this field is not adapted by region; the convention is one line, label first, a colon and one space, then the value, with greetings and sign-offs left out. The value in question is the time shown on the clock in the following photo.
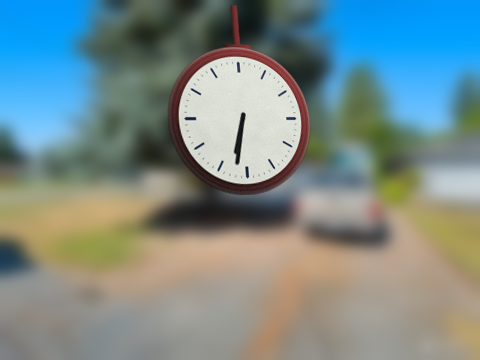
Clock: 6:32
